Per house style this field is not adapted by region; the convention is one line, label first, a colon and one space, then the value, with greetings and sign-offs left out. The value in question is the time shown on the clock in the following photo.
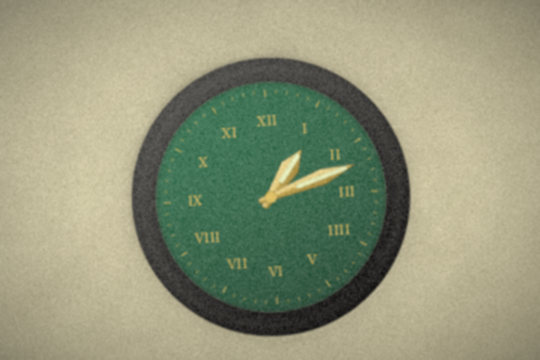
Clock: 1:12
